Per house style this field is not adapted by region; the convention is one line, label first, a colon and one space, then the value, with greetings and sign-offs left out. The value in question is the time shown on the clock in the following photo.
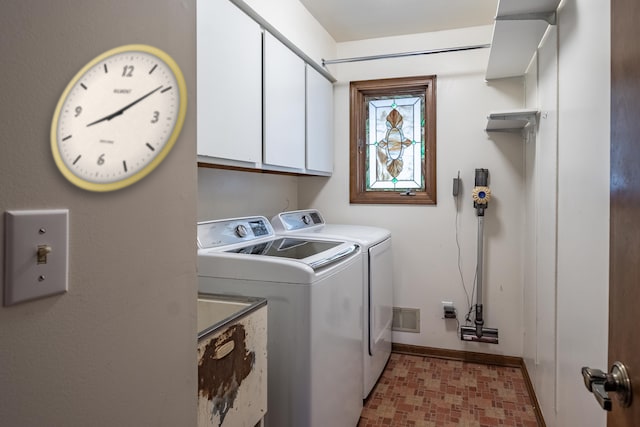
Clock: 8:09
